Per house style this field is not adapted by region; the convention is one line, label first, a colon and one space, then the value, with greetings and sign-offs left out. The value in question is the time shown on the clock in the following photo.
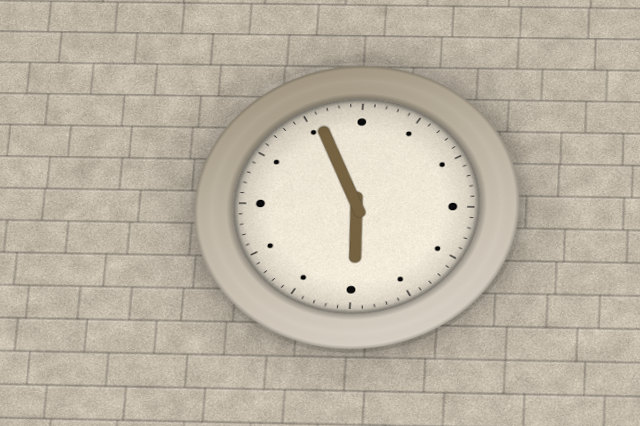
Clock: 5:56
